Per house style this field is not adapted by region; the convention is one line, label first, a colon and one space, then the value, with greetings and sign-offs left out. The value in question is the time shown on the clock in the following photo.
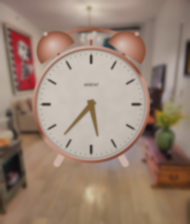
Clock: 5:37
